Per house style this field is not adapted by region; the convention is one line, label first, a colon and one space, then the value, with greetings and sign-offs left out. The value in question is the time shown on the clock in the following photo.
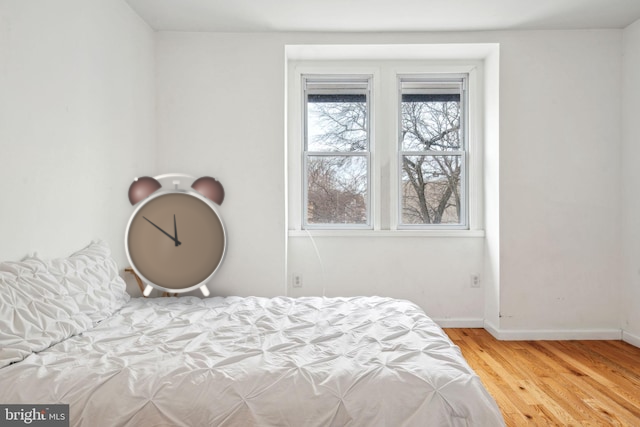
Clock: 11:51
